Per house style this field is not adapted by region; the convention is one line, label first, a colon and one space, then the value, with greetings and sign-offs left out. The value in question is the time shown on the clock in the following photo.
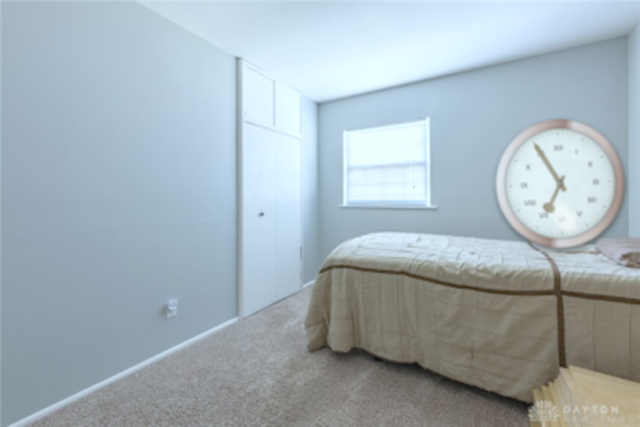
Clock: 6:55
